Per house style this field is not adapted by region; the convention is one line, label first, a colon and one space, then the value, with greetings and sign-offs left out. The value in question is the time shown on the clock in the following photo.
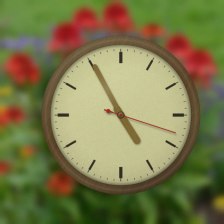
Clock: 4:55:18
